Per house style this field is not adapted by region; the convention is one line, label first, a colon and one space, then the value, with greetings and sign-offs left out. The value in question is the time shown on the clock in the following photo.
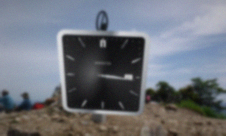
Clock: 3:16
